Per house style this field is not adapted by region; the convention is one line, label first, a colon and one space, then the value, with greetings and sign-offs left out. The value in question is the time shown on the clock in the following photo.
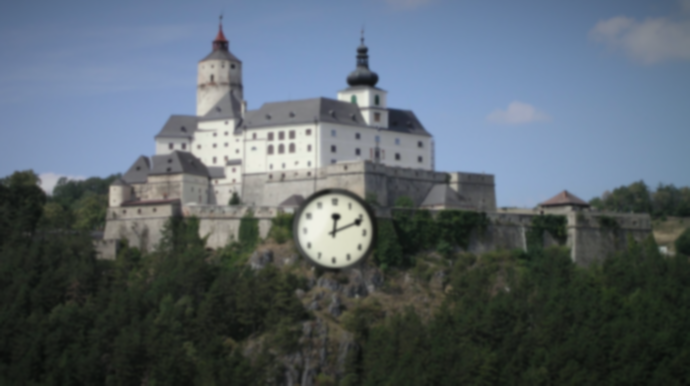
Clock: 12:11
